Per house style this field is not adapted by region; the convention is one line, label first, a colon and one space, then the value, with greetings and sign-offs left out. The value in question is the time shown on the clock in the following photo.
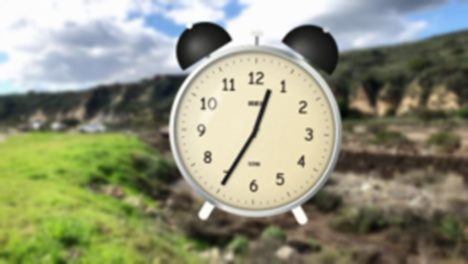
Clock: 12:35
